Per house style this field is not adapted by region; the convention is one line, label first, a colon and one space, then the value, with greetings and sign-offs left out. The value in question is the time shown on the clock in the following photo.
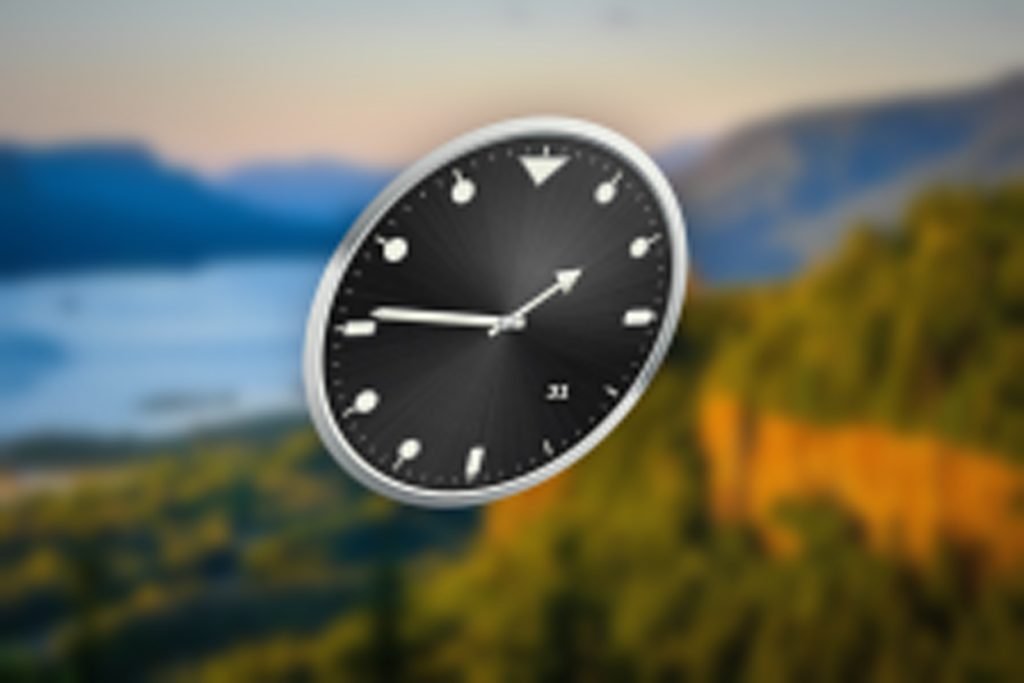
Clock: 1:46
